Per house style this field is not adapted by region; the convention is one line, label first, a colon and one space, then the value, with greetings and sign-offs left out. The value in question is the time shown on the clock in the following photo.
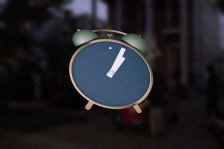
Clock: 1:04
